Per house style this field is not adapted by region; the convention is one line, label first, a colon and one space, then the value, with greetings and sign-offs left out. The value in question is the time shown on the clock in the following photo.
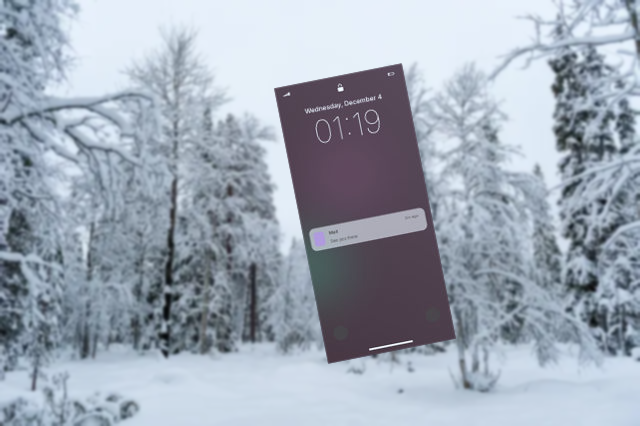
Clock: 1:19
